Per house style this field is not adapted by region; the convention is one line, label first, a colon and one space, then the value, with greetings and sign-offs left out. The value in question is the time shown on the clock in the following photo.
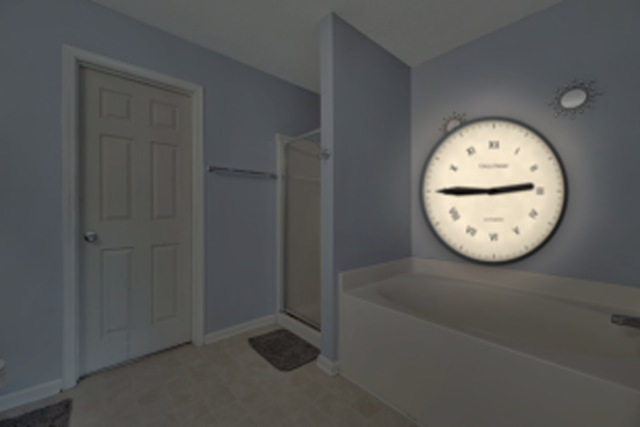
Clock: 2:45
